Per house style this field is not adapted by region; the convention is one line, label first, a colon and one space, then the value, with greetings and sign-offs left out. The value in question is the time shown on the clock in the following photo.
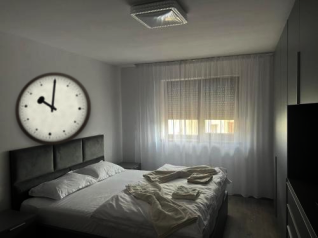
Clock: 10:00
